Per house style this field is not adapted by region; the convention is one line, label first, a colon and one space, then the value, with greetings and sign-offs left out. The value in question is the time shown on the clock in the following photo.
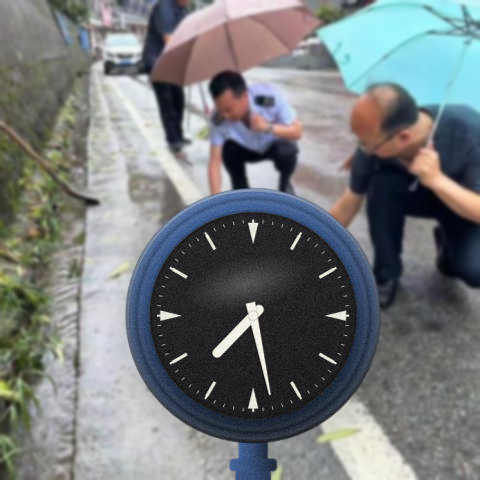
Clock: 7:28
